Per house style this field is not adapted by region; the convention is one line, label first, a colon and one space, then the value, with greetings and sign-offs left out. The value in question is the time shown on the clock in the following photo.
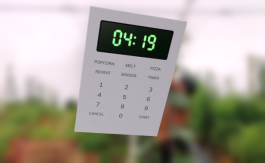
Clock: 4:19
